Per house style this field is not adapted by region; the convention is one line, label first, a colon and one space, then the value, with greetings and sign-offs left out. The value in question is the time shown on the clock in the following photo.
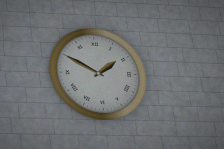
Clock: 1:50
